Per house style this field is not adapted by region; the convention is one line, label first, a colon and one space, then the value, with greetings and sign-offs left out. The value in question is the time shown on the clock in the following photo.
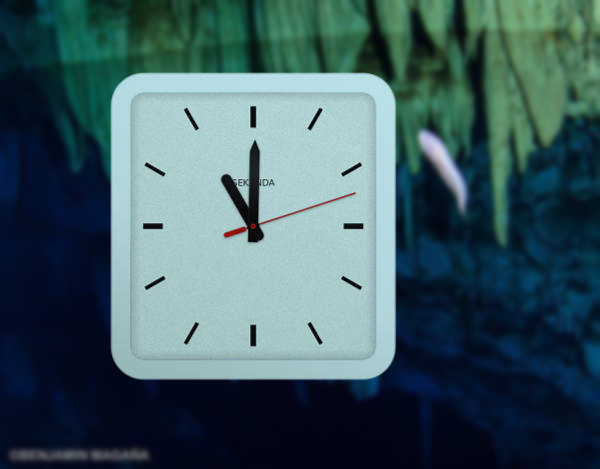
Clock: 11:00:12
